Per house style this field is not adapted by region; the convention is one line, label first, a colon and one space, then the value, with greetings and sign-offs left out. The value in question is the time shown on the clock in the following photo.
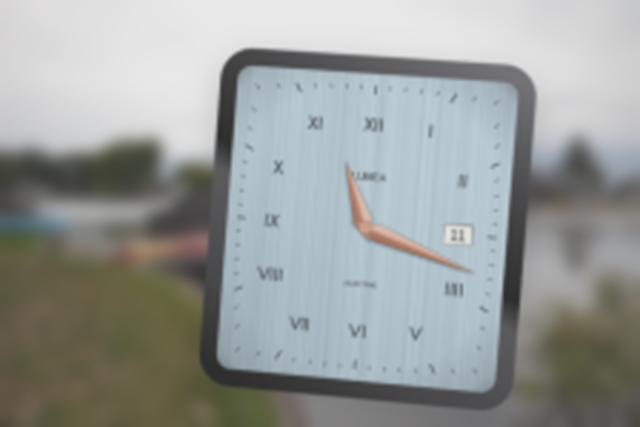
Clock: 11:18
